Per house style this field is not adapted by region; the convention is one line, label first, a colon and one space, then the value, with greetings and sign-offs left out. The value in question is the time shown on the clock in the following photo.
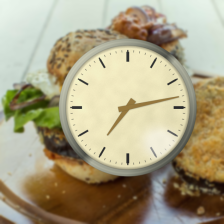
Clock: 7:13
